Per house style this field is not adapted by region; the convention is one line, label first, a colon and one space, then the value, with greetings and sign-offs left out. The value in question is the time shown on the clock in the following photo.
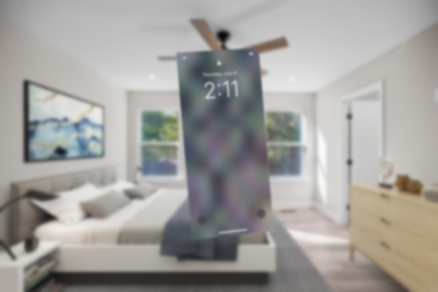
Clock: 2:11
